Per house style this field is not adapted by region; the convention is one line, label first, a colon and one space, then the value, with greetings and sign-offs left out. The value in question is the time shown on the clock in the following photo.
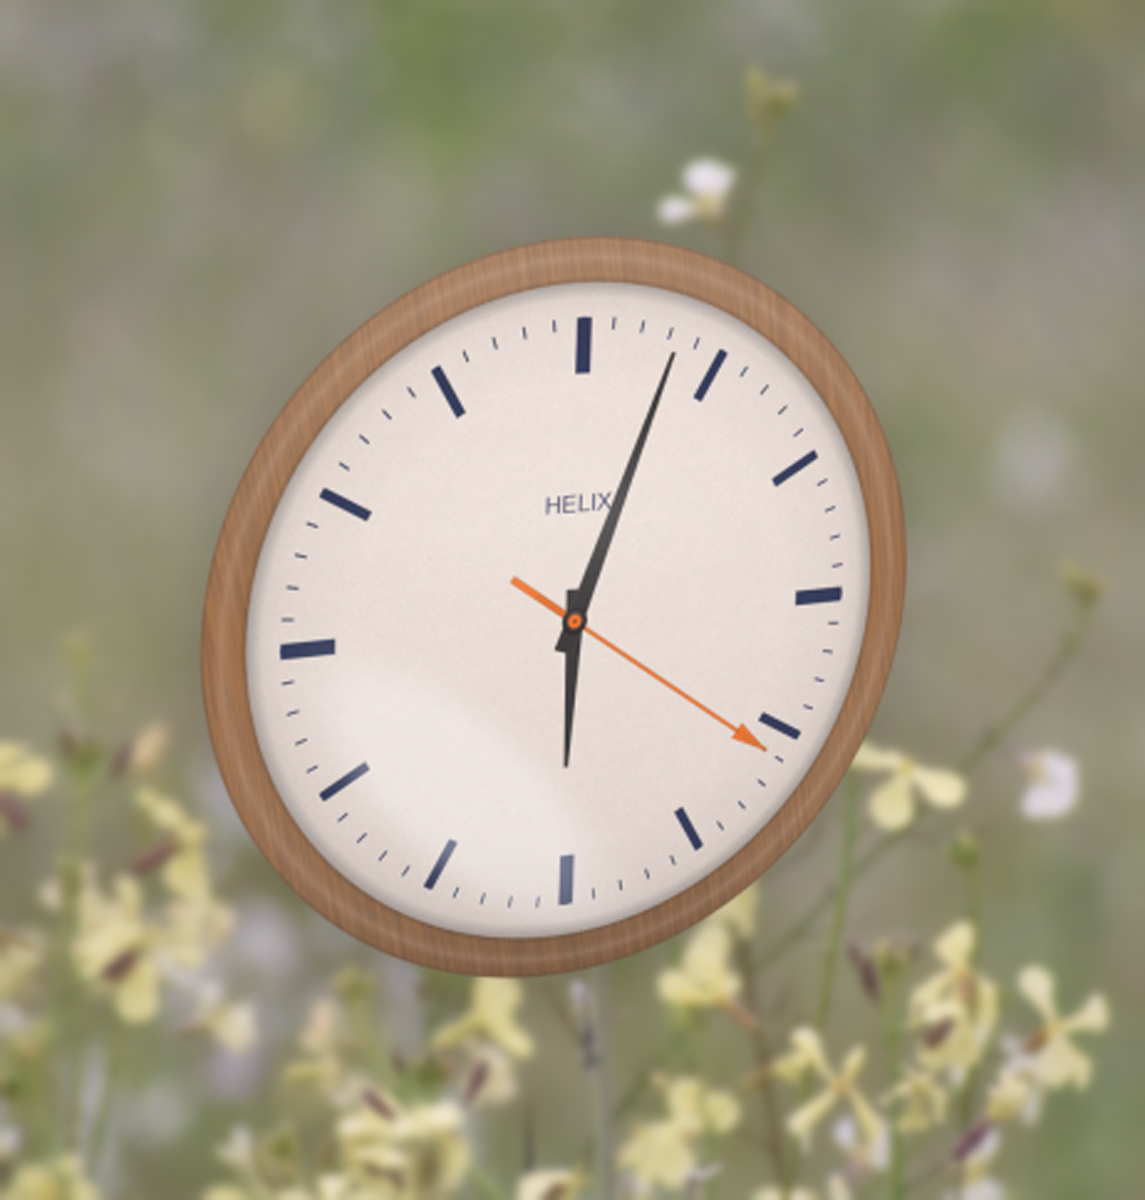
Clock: 6:03:21
